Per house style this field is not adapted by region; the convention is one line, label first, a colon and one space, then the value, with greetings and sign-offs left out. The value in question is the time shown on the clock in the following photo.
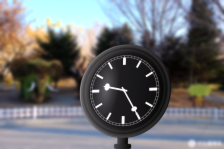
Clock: 9:25
